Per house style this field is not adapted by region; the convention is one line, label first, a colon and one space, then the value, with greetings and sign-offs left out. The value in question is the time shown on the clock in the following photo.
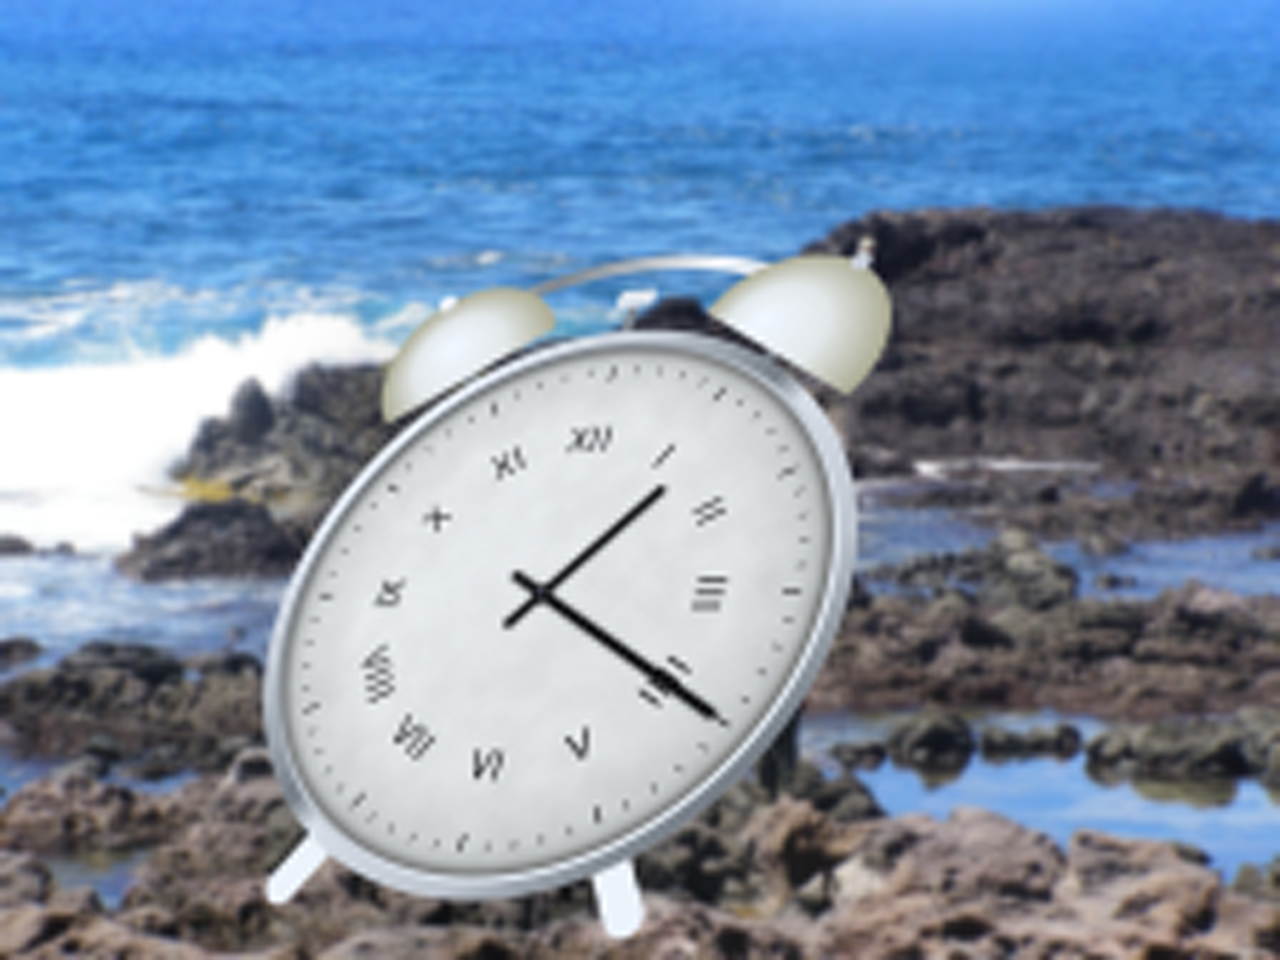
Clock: 1:20
